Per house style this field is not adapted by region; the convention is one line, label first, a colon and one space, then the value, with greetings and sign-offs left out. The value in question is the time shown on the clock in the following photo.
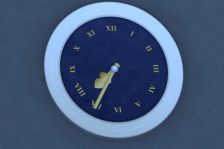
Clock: 7:35
